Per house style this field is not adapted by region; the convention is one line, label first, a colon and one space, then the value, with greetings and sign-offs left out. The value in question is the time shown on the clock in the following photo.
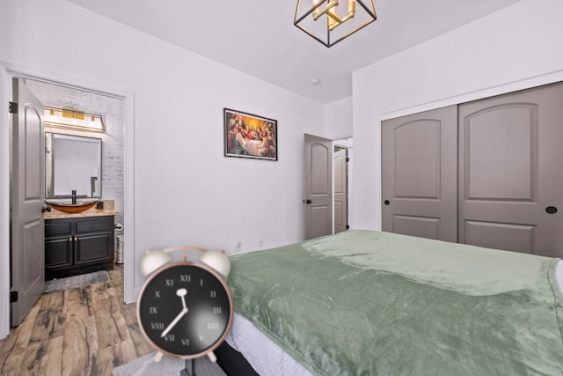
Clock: 11:37
